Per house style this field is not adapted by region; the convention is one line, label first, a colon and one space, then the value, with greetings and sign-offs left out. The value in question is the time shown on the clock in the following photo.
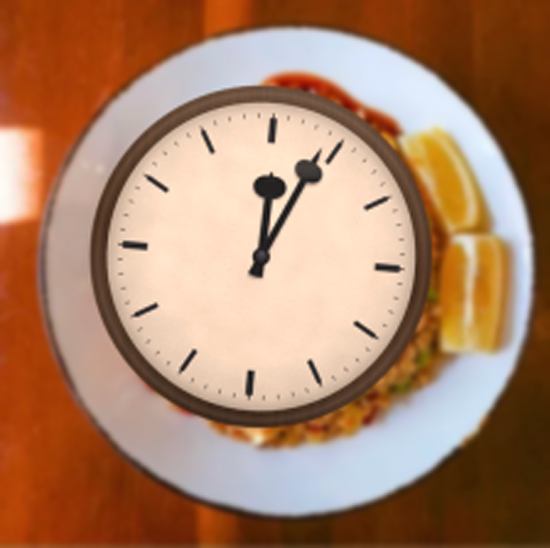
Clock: 12:04
